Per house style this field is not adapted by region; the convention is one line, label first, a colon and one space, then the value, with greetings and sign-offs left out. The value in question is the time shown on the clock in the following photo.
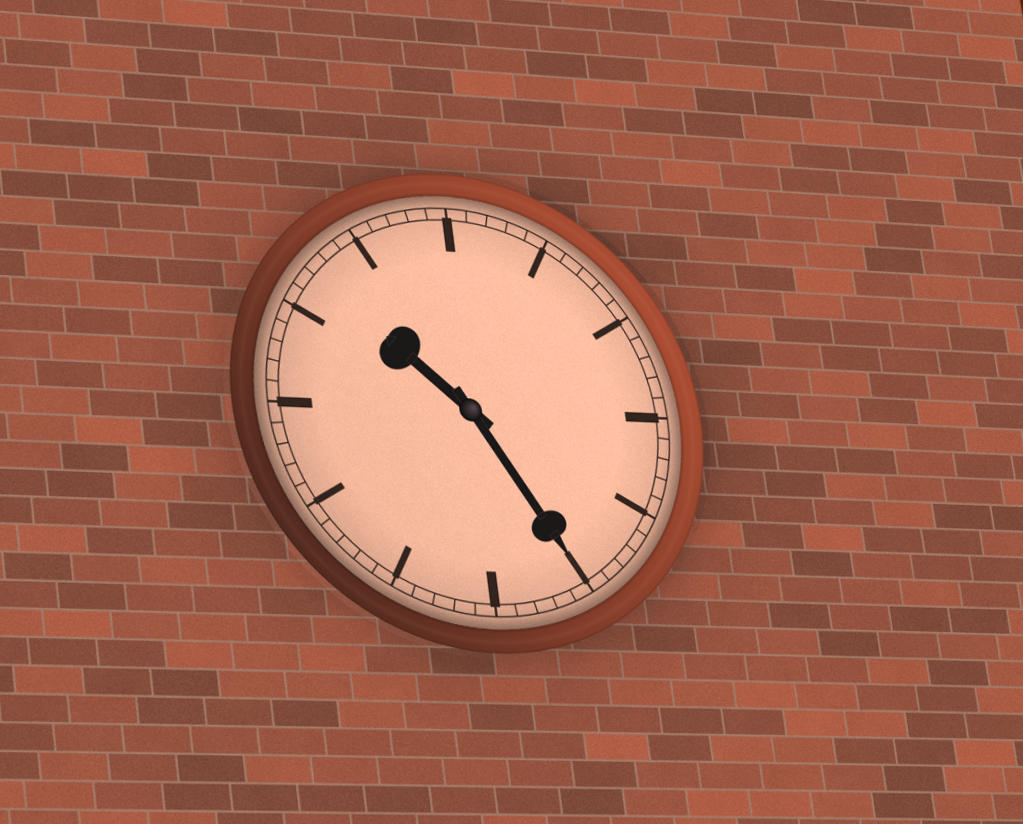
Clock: 10:25
